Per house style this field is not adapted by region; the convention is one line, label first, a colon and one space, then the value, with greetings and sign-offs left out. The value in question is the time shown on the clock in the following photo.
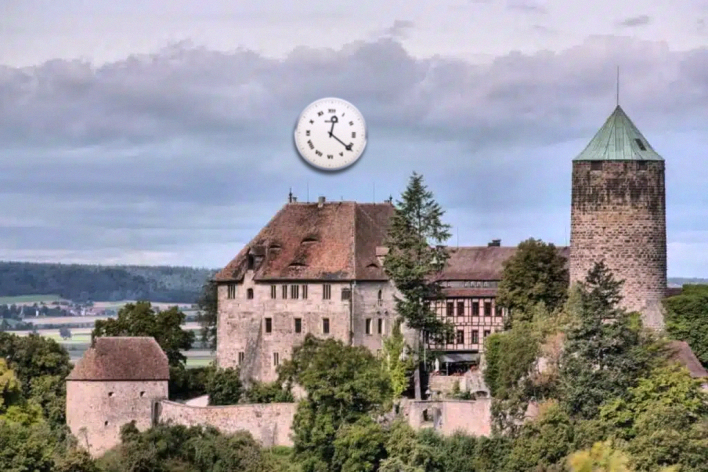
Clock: 12:21
